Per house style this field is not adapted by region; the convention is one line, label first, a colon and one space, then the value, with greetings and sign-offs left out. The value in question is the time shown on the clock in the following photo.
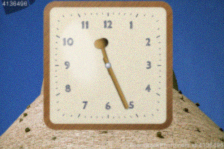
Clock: 11:26
